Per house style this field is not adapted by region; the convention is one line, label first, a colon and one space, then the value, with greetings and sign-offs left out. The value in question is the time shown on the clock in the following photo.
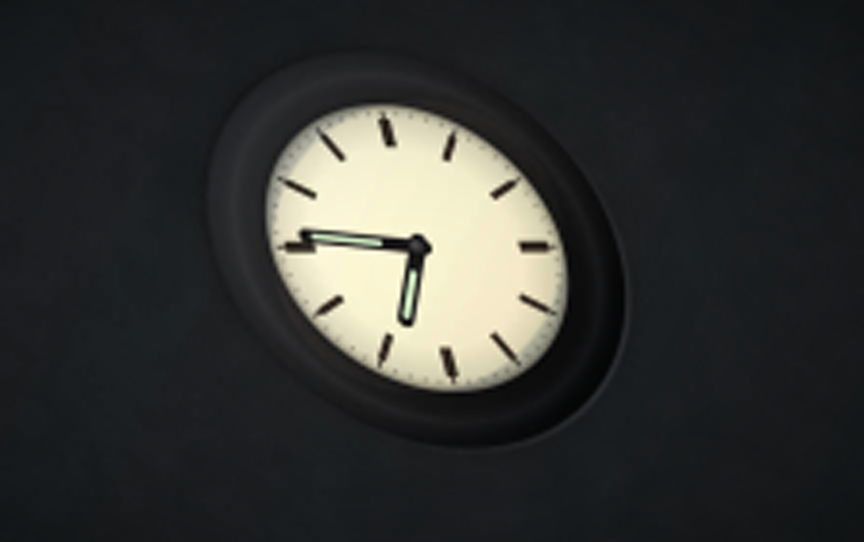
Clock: 6:46
